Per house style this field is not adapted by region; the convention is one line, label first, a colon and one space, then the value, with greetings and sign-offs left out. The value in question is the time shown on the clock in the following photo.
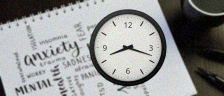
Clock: 8:18
